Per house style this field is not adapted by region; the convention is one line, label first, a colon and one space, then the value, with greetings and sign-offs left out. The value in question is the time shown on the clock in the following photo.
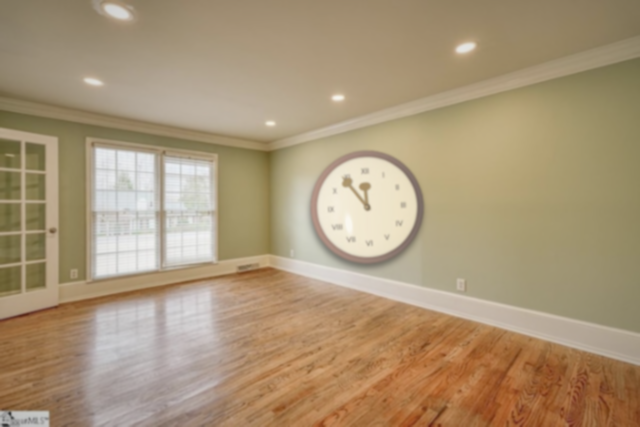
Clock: 11:54
